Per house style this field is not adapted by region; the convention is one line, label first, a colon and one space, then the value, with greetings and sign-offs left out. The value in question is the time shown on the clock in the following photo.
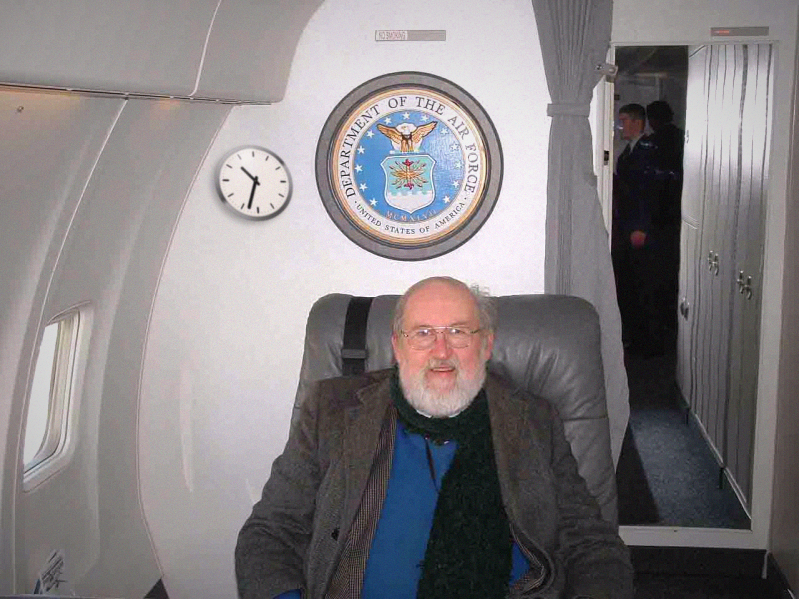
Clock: 10:33
